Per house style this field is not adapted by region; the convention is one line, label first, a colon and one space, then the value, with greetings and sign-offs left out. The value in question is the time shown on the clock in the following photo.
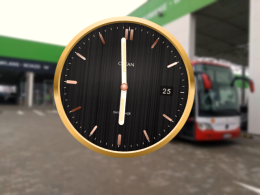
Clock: 5:59
